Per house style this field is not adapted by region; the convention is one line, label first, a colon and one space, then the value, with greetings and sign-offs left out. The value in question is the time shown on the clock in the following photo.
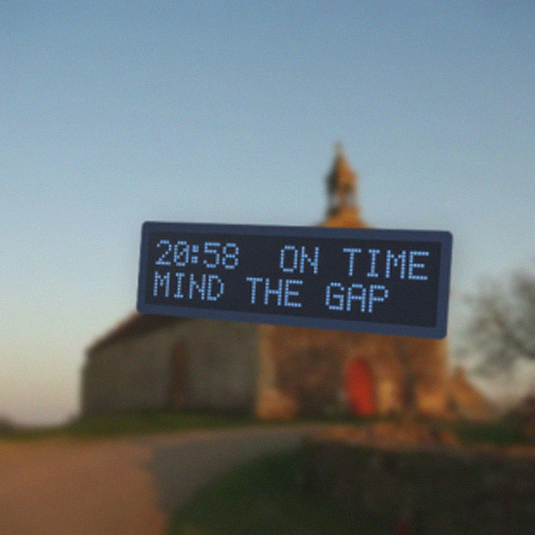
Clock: 20:58
